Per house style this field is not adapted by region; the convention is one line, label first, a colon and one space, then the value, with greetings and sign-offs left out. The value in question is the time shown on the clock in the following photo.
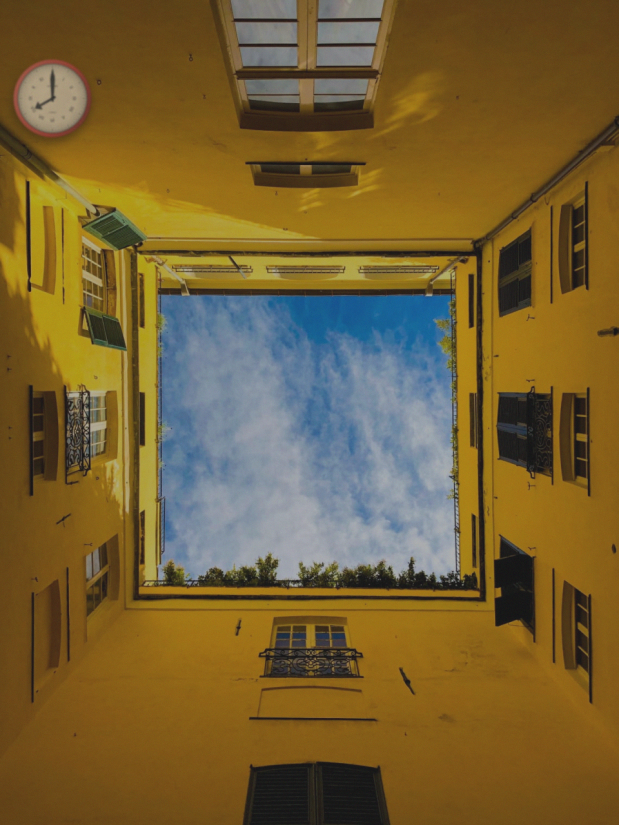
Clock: 8:00
